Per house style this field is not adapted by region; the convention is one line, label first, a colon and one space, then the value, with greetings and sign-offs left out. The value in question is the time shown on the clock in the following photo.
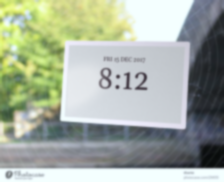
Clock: 8:12
